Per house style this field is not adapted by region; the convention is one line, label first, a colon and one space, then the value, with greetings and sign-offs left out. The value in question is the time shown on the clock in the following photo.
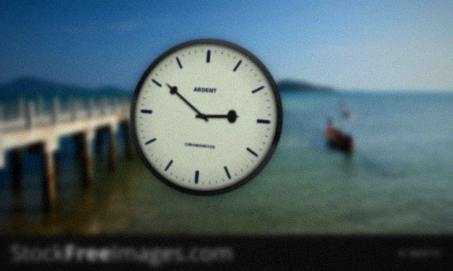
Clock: 2:51
